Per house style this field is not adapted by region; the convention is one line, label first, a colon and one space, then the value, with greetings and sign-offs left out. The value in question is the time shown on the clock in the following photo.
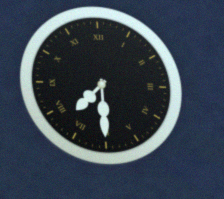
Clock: 7:30
